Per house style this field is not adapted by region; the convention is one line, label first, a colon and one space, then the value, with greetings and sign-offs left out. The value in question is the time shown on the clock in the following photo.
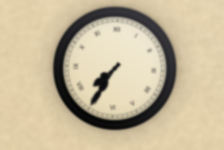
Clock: 7:35
